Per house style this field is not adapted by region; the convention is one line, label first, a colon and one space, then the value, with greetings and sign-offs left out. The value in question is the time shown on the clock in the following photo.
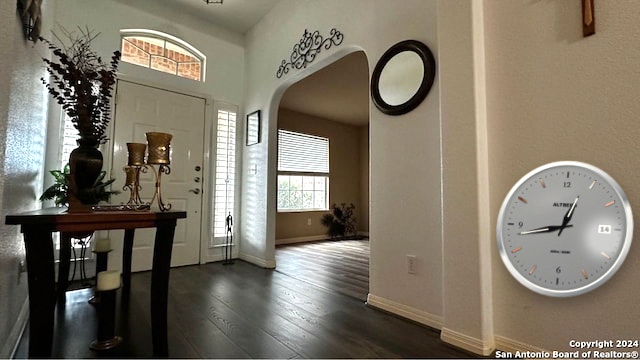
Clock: 12:43
